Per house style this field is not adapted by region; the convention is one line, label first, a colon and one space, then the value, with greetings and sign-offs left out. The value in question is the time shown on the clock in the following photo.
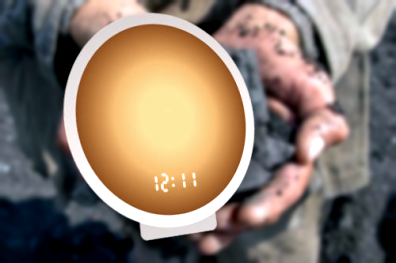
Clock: 12:11
